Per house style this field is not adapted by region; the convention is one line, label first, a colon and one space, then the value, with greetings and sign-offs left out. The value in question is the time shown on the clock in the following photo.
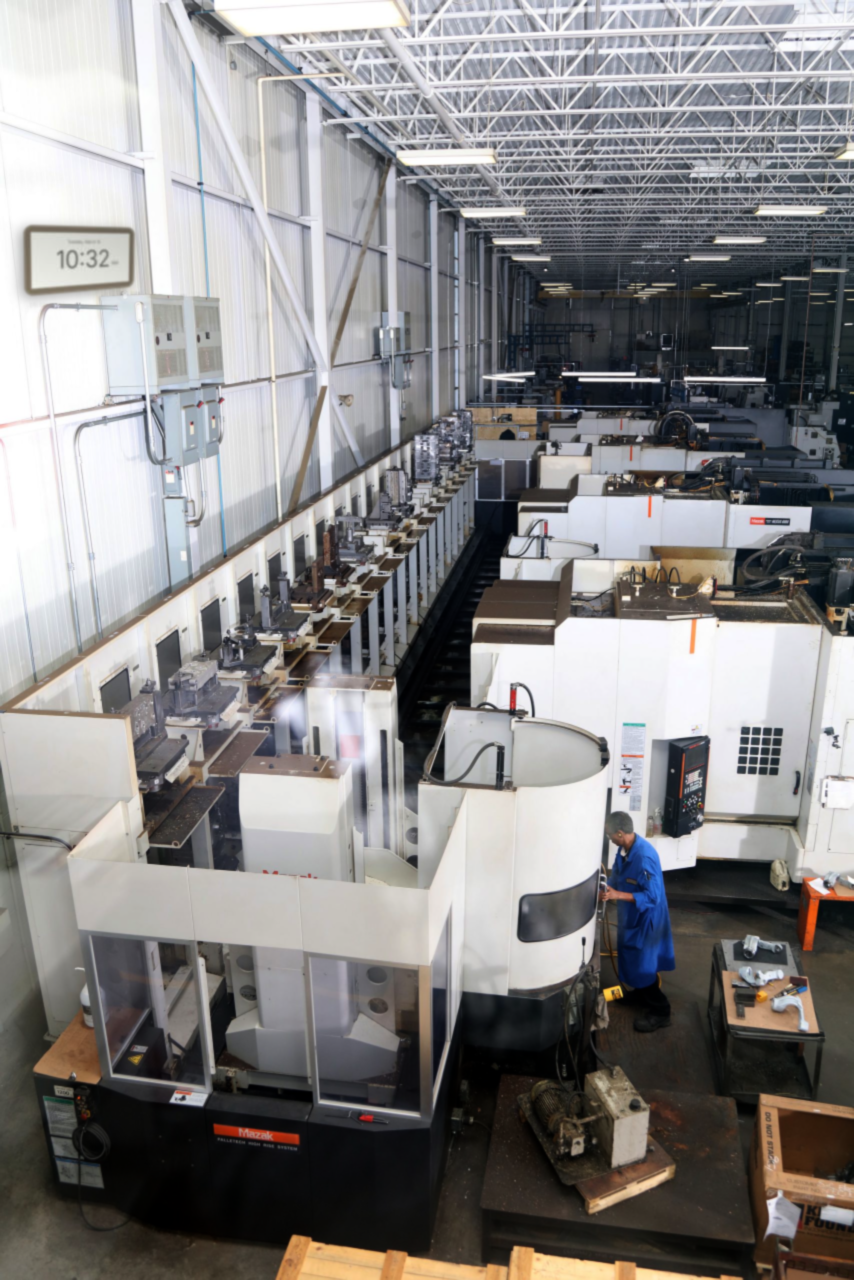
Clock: 10:32
